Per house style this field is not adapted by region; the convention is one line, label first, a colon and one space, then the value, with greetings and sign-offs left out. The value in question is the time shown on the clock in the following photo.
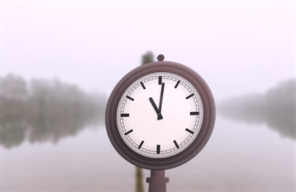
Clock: 11:01
